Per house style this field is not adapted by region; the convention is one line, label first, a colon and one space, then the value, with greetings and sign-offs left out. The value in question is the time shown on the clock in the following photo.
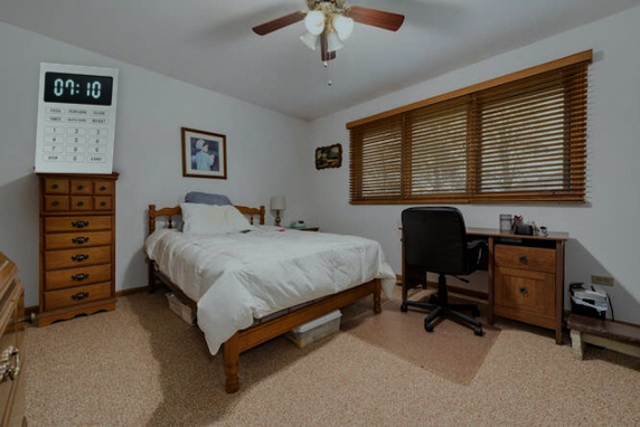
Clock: 7:10
